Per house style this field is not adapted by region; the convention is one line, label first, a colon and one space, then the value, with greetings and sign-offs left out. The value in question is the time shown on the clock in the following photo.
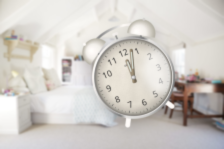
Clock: 12:03
